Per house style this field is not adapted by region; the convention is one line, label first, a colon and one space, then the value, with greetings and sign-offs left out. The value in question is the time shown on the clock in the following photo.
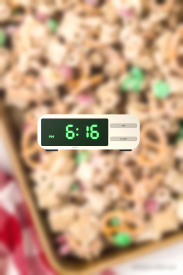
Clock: 6:16
